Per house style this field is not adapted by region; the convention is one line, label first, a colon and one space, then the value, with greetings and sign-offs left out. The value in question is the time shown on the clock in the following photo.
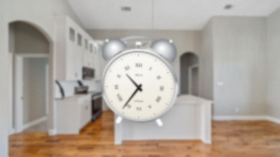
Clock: 10:36
